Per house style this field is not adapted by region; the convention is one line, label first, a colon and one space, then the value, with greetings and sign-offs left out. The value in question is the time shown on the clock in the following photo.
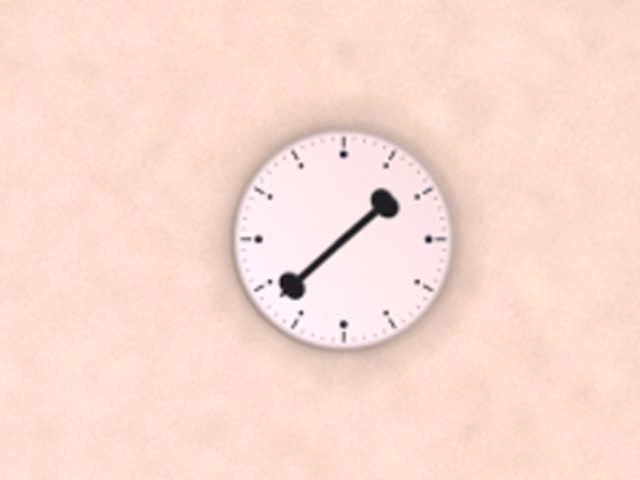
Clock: 1:38
